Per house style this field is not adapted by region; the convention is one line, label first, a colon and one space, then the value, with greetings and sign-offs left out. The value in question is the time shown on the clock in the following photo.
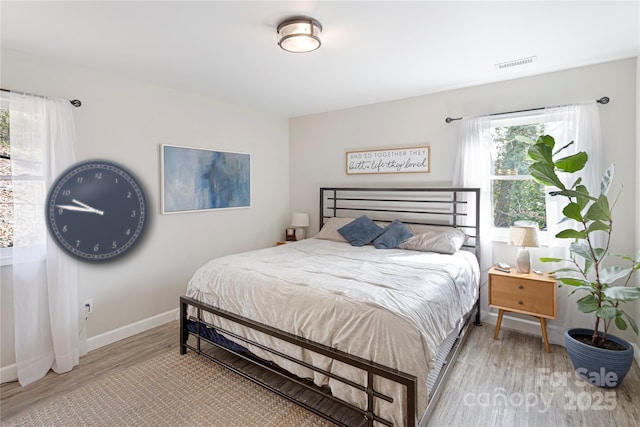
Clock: 9:46
